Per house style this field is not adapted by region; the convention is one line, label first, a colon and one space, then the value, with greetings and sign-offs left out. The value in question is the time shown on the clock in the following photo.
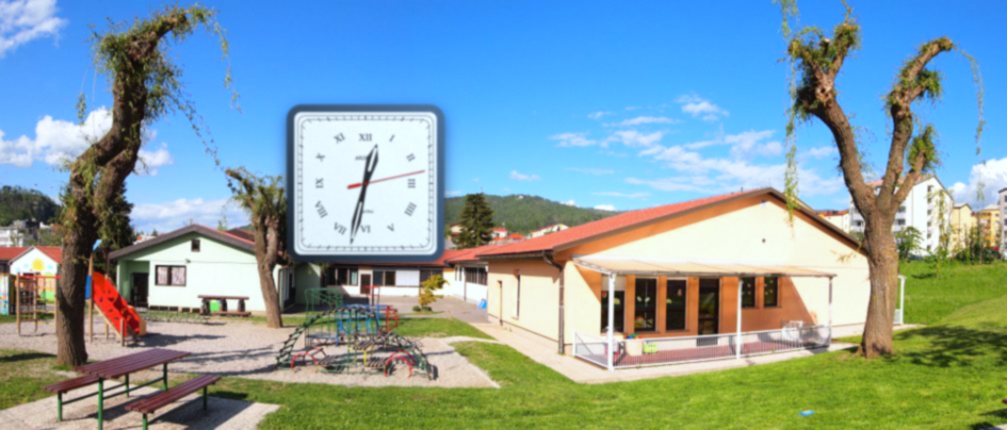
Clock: 12:32:13
